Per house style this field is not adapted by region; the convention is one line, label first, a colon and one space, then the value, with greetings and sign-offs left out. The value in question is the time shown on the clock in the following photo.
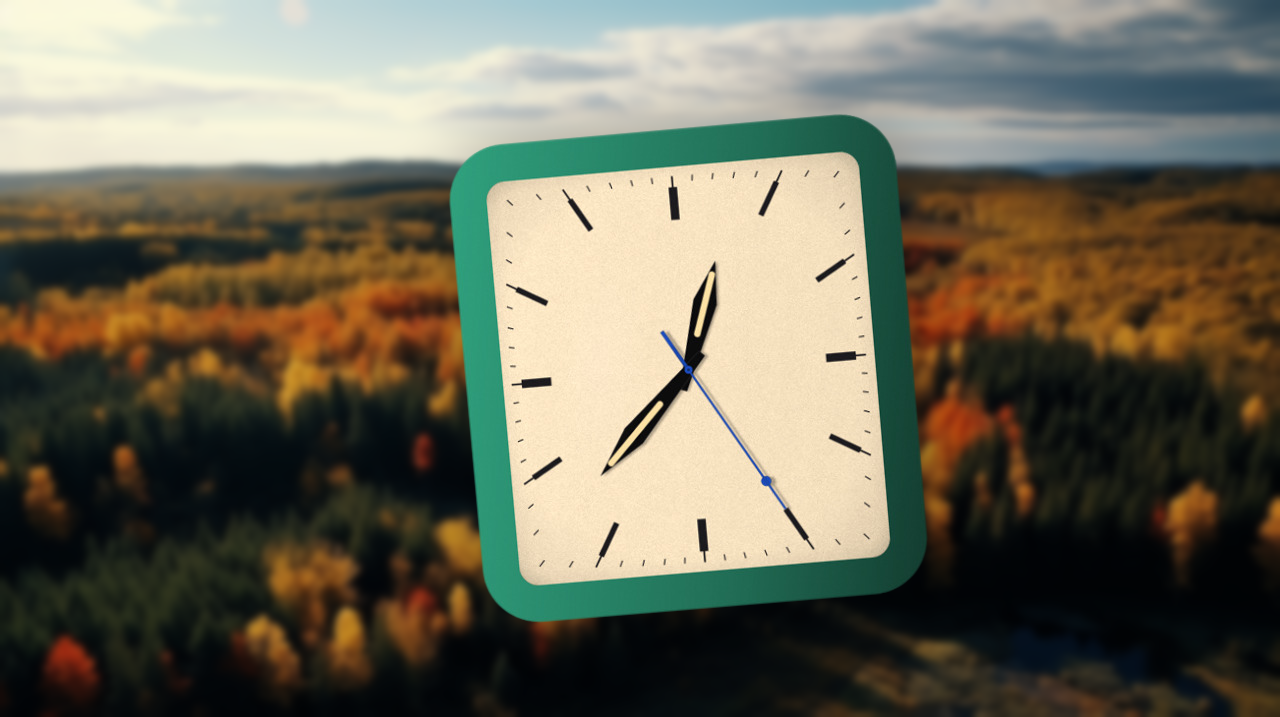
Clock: 12:37:25
